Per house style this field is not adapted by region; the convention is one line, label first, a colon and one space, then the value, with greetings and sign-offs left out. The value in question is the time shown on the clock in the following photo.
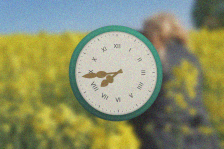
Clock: 7:44
